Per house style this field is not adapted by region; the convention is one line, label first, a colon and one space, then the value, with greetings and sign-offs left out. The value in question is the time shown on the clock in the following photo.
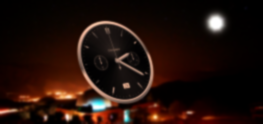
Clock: 2:21
